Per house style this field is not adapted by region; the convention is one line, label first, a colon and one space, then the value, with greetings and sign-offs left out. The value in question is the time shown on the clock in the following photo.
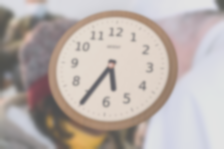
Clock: 5:35
